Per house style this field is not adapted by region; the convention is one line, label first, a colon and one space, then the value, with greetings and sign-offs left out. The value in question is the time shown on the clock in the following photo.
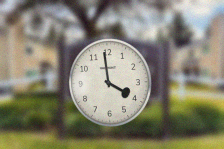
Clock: 3:59
